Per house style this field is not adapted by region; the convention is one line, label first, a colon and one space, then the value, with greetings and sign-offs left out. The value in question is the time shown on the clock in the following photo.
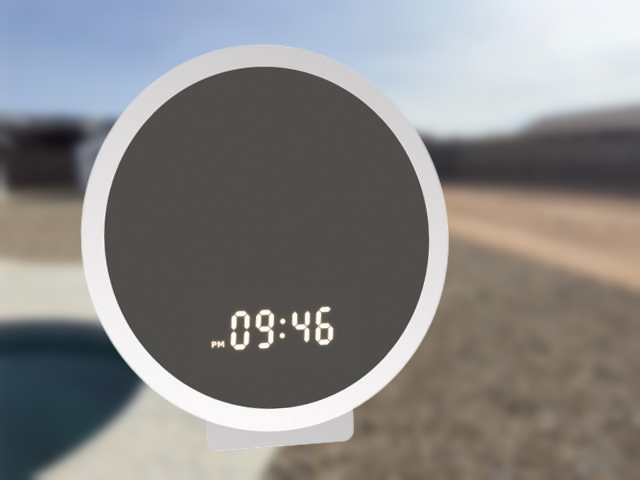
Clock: 9:46
